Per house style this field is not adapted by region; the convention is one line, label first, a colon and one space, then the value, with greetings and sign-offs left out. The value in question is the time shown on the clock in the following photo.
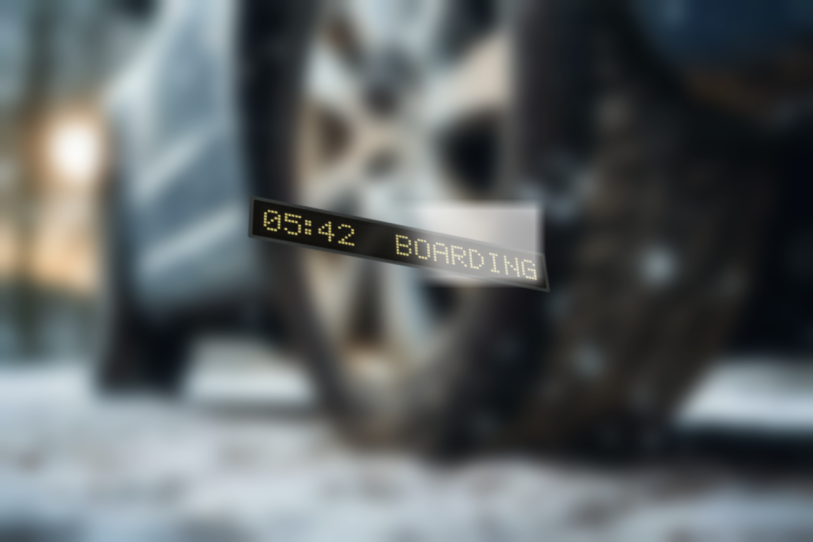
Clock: 5:42
